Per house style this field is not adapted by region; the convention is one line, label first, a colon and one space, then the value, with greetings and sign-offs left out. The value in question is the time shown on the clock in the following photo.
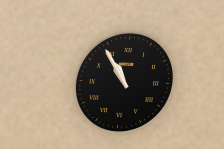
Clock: 10:54
